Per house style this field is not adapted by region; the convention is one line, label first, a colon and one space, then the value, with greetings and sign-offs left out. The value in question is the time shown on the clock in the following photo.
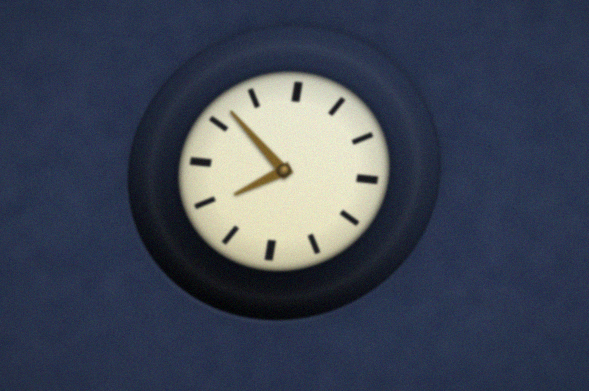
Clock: 7:52
